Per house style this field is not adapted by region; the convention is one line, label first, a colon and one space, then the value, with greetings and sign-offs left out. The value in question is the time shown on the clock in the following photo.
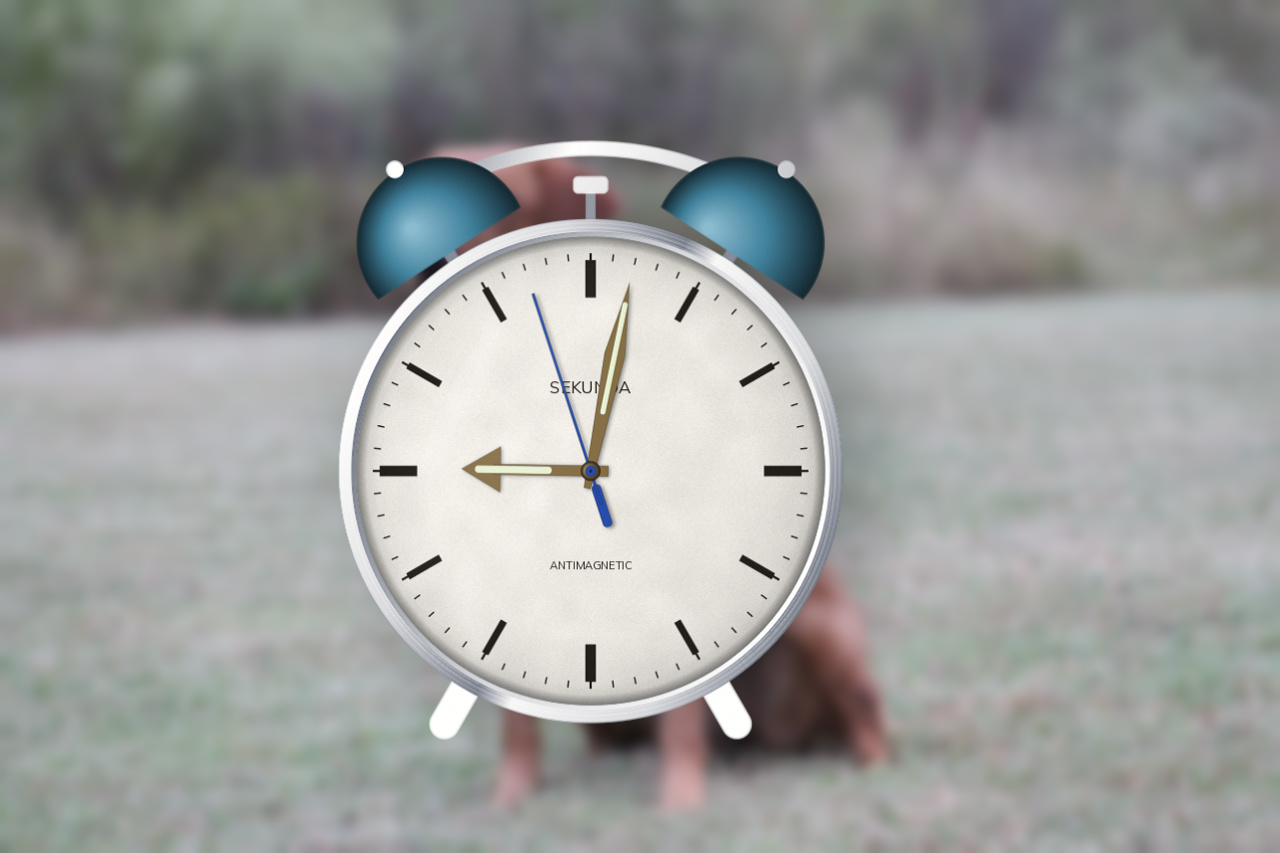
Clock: 9:01:57
